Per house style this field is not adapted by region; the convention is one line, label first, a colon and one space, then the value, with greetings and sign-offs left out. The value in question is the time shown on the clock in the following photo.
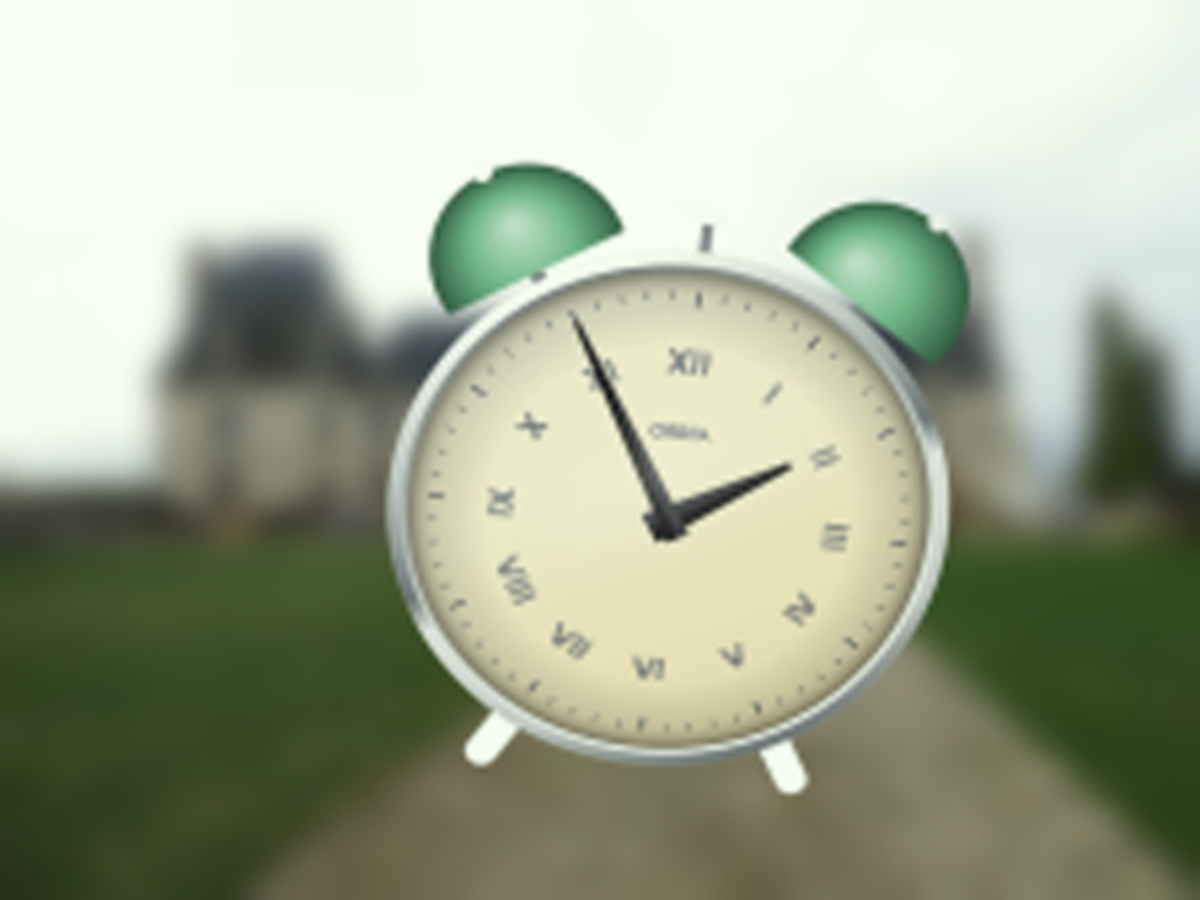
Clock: 1:55
